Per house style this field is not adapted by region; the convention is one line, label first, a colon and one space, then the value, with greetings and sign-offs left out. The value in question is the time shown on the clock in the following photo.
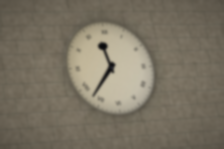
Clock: 11:37
